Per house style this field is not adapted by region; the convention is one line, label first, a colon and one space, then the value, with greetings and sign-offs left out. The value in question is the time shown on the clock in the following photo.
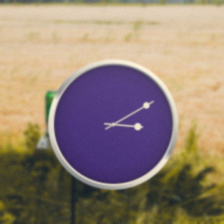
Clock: 3:10
